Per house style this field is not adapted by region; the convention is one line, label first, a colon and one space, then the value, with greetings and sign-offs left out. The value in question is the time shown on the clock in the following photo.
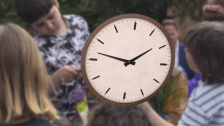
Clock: 1:47
